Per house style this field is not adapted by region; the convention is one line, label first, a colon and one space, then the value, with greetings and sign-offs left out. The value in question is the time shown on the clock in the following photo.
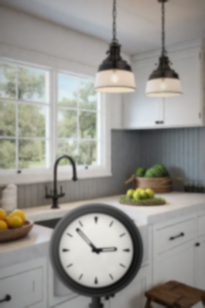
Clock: 2:53
